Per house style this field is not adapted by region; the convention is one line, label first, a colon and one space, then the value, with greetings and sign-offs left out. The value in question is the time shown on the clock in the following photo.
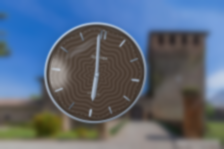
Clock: 5:59
